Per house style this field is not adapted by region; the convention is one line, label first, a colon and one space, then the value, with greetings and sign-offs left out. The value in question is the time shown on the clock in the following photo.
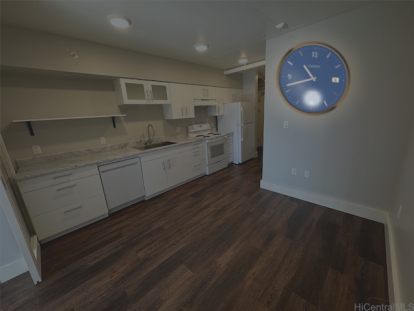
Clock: 10:42
